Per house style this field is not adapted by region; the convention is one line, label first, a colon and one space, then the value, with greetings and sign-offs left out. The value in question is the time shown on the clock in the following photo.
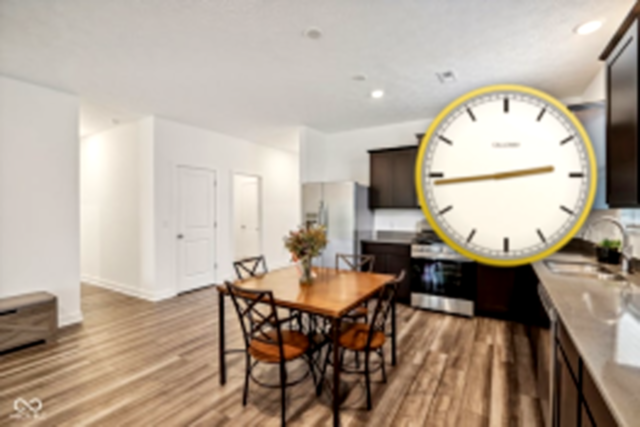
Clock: 2:44
